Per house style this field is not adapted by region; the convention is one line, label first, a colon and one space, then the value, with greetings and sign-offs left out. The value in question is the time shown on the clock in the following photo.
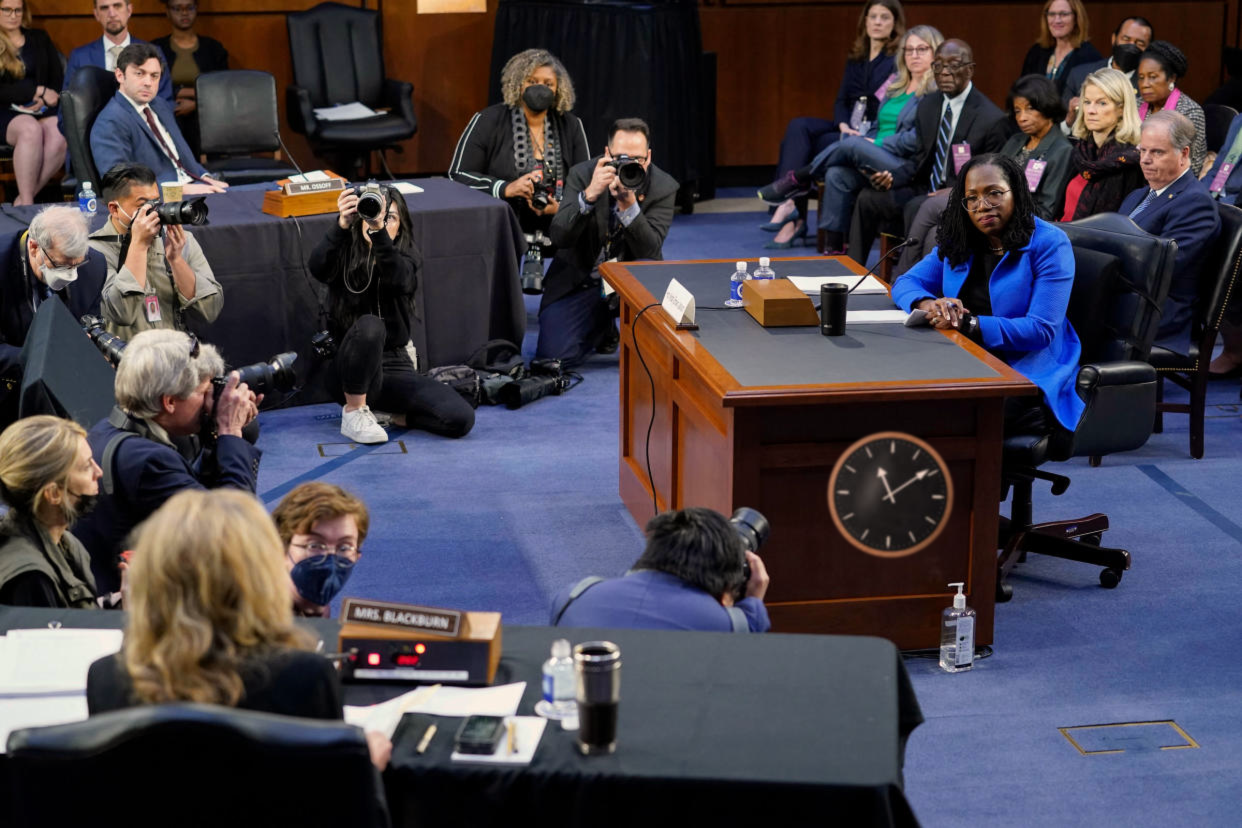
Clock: 11:09
